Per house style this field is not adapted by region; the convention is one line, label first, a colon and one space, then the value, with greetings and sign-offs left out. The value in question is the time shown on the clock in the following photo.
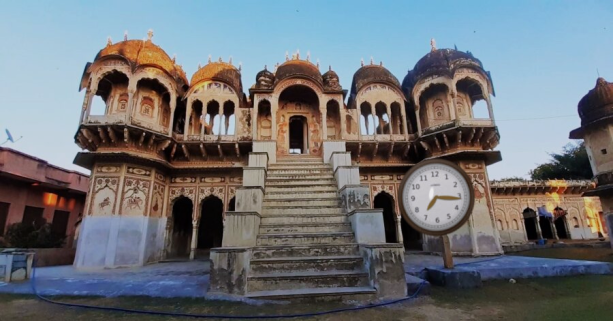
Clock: 7:16
